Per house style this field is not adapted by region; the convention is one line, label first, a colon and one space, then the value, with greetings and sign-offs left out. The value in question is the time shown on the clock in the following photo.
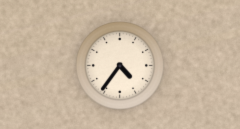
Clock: 4:36
